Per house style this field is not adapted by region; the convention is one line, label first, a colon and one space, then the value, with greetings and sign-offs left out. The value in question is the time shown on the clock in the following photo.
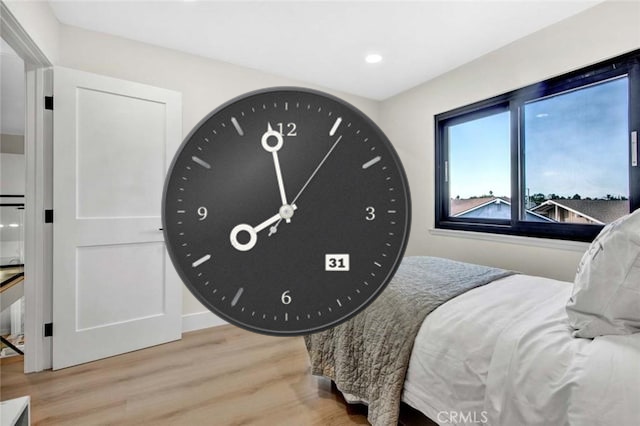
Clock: 7:58:06
